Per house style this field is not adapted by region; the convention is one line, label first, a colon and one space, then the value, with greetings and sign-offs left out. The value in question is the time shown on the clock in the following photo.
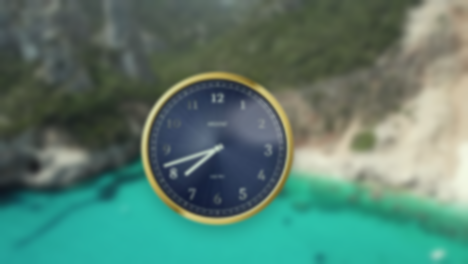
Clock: 7:42
